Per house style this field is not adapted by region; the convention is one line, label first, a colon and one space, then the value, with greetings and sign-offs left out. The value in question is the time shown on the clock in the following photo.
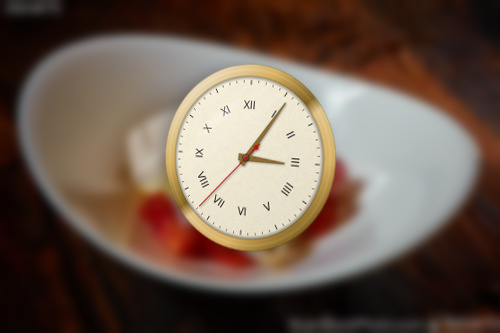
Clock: 3:05:37
